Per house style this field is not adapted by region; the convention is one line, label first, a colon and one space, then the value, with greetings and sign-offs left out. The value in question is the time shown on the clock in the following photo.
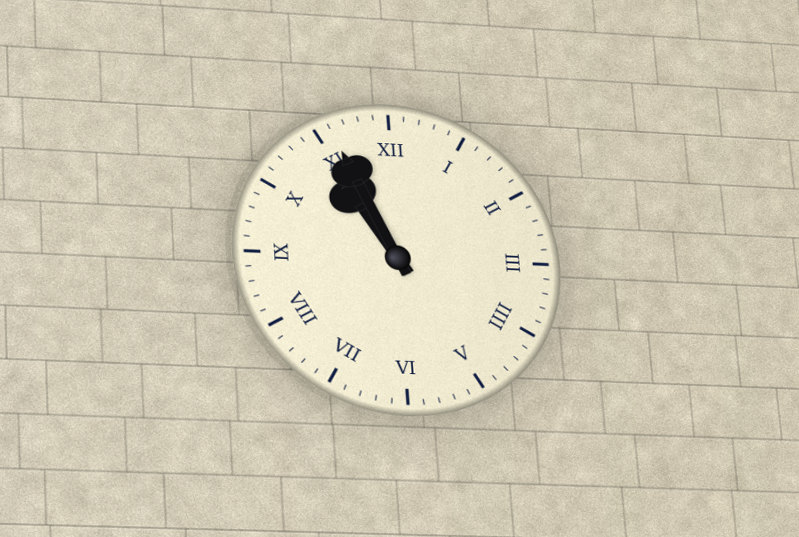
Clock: 10:56
